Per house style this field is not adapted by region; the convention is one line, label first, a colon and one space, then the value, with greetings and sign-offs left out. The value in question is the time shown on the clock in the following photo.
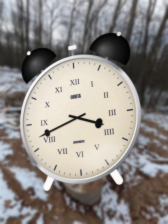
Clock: 3:42
